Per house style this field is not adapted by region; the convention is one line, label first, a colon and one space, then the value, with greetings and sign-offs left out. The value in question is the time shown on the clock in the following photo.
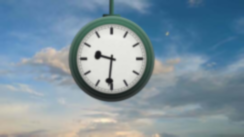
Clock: 9:31
